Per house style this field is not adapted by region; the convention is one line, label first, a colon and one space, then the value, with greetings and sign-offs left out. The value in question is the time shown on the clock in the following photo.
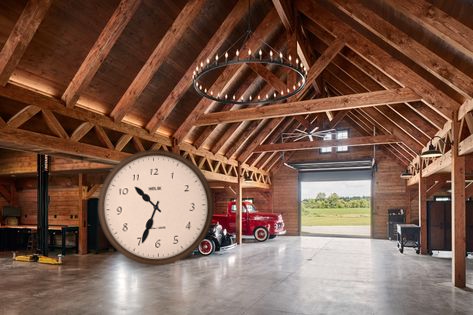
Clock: 10:34
